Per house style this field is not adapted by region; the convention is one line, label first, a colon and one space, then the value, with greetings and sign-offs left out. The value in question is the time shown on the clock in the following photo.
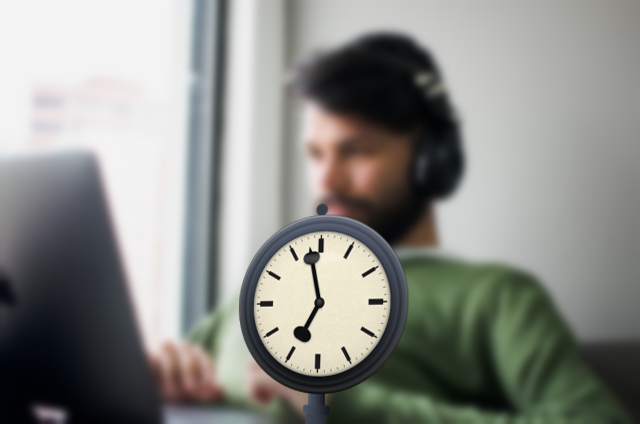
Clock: 6:58
